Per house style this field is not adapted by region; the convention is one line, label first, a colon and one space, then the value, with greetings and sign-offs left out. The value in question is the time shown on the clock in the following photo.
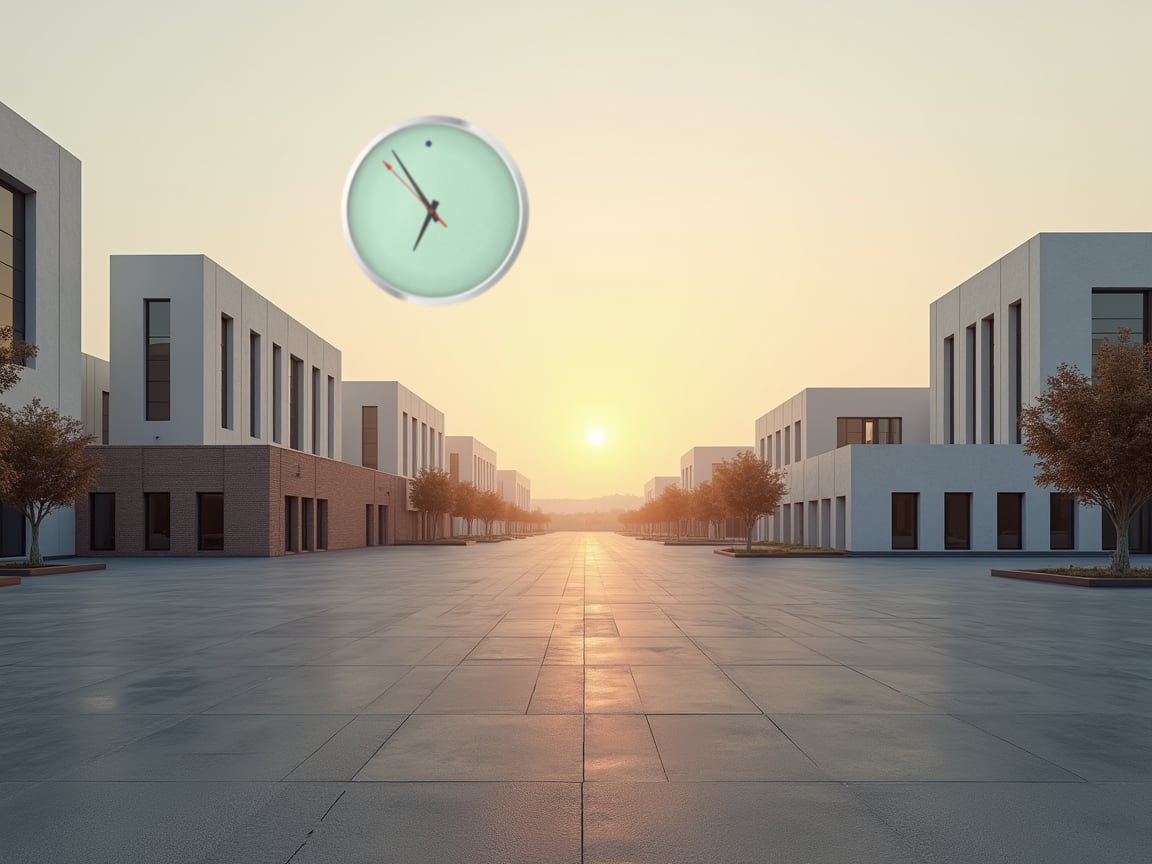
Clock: 6:54:53
